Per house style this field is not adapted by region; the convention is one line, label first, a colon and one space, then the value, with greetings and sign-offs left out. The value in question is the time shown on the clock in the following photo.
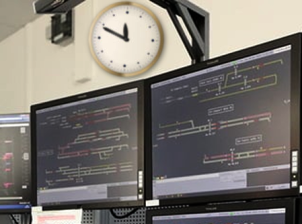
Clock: 11:49
